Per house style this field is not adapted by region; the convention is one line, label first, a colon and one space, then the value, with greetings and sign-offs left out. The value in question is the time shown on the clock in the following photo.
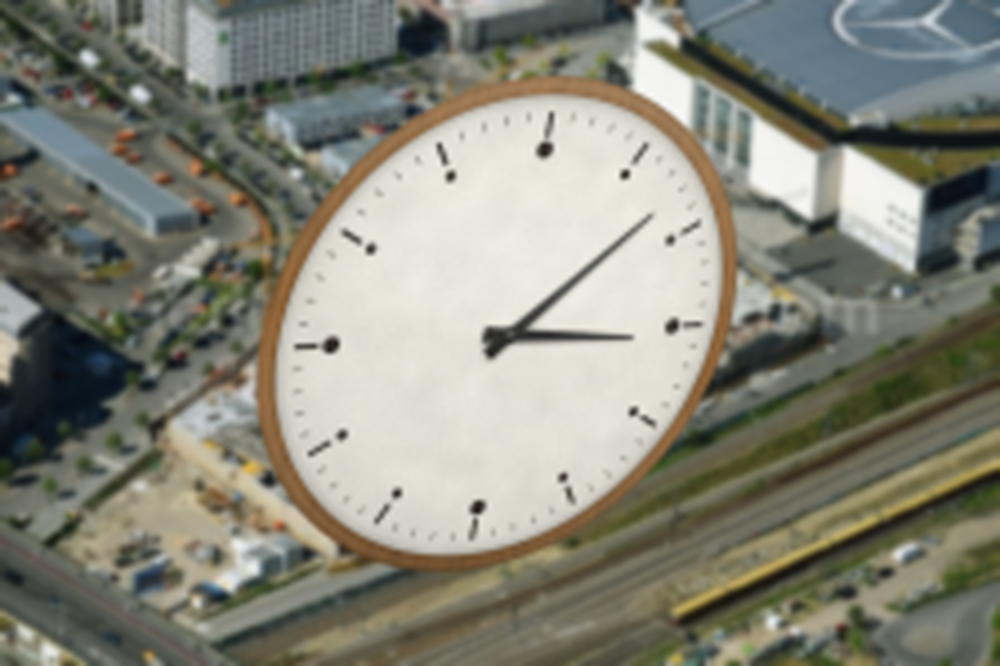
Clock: 3:08
